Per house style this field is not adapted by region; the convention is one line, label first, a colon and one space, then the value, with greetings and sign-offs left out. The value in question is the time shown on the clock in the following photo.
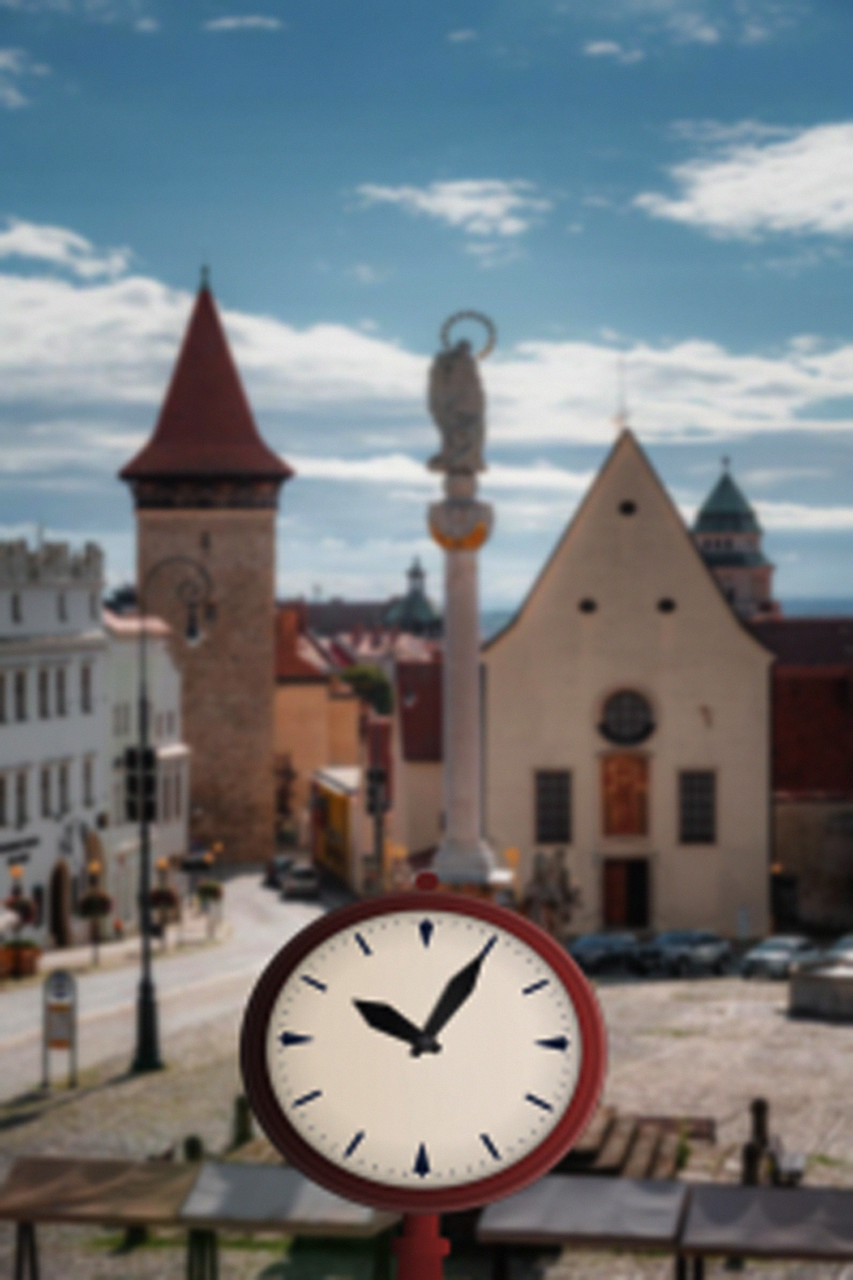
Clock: 10:05
